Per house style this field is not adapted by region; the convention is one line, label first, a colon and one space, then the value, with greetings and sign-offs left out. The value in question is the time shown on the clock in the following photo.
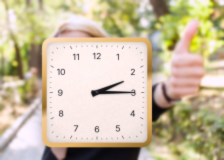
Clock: 2:15
